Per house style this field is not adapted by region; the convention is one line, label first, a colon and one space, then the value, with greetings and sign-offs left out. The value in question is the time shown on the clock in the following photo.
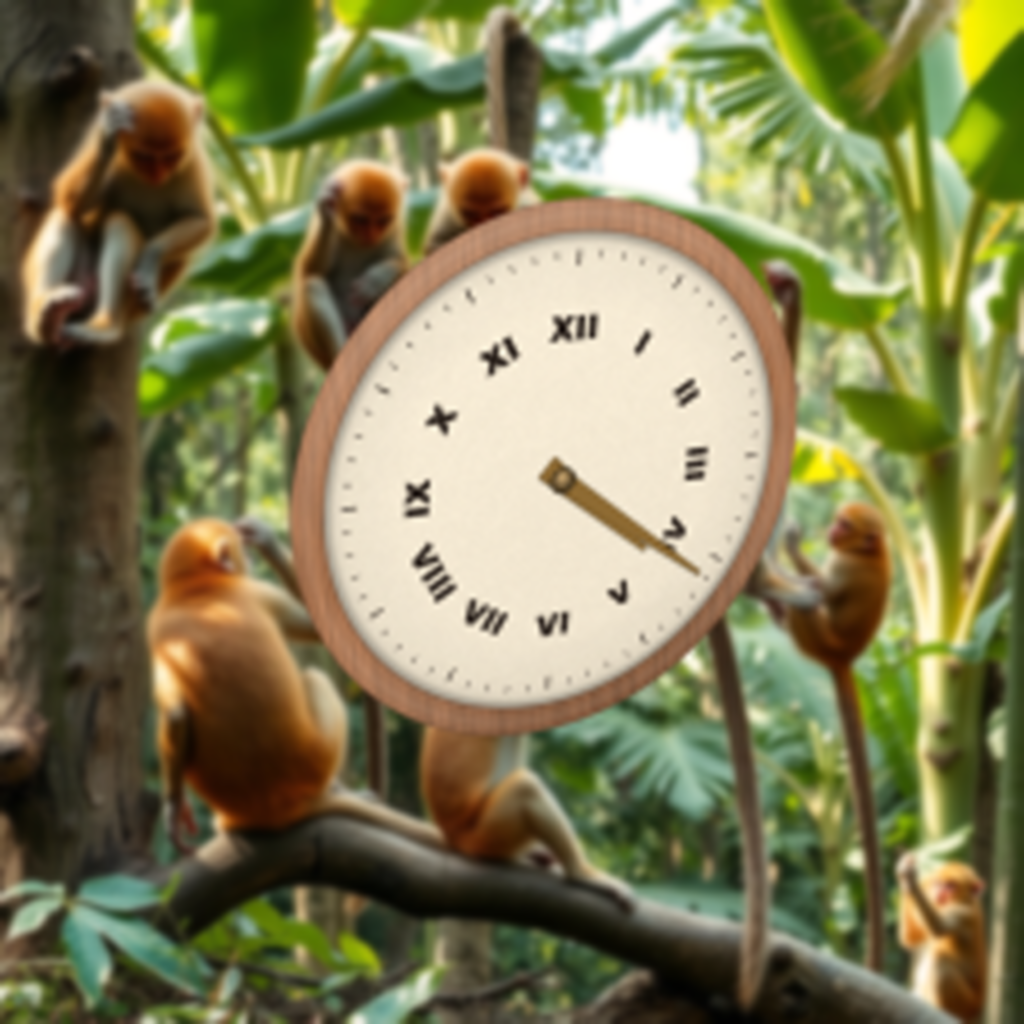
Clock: 4:21
